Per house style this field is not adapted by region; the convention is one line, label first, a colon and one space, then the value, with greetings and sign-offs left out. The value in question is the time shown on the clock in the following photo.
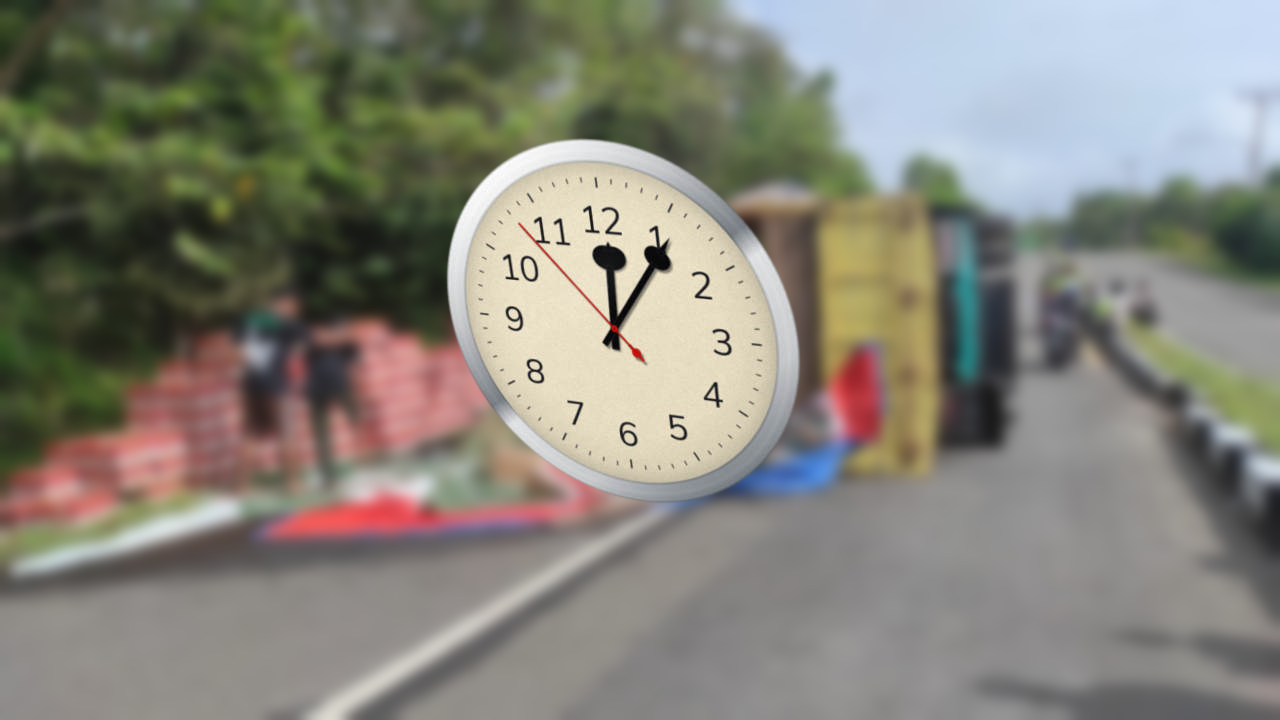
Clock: 12:05:53
